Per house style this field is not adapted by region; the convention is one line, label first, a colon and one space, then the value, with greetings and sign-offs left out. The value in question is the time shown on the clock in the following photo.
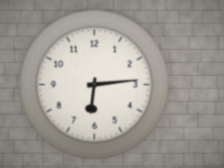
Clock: 6:14
